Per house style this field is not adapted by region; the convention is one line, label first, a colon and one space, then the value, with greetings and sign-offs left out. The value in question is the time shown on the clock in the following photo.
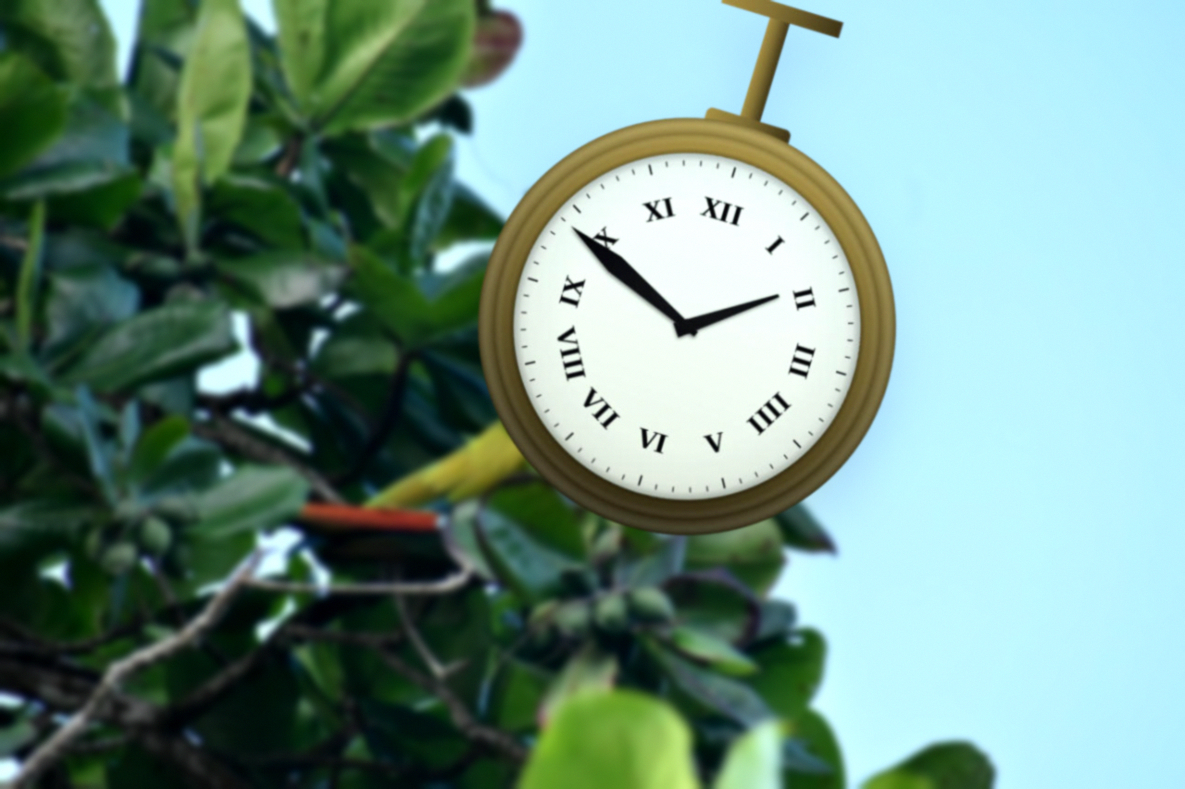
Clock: 1:49
